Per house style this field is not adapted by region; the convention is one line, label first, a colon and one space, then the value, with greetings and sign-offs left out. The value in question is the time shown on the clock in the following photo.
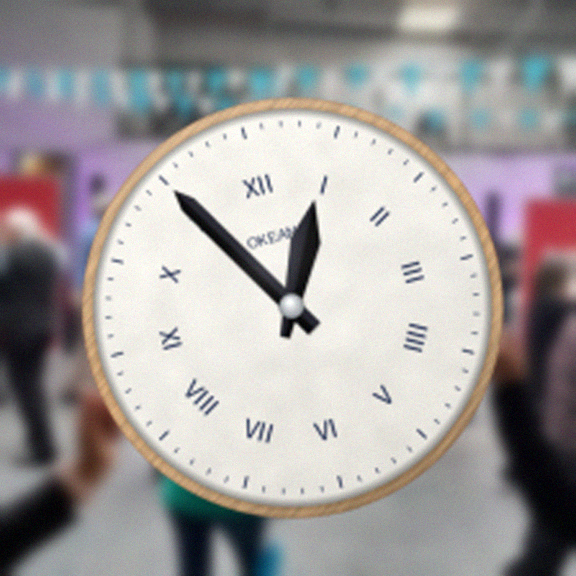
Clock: 12:55
